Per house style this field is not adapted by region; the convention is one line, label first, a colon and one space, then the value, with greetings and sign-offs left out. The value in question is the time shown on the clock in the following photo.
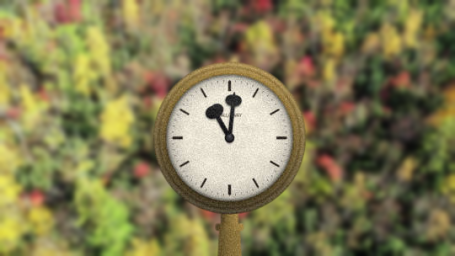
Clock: 11:01
